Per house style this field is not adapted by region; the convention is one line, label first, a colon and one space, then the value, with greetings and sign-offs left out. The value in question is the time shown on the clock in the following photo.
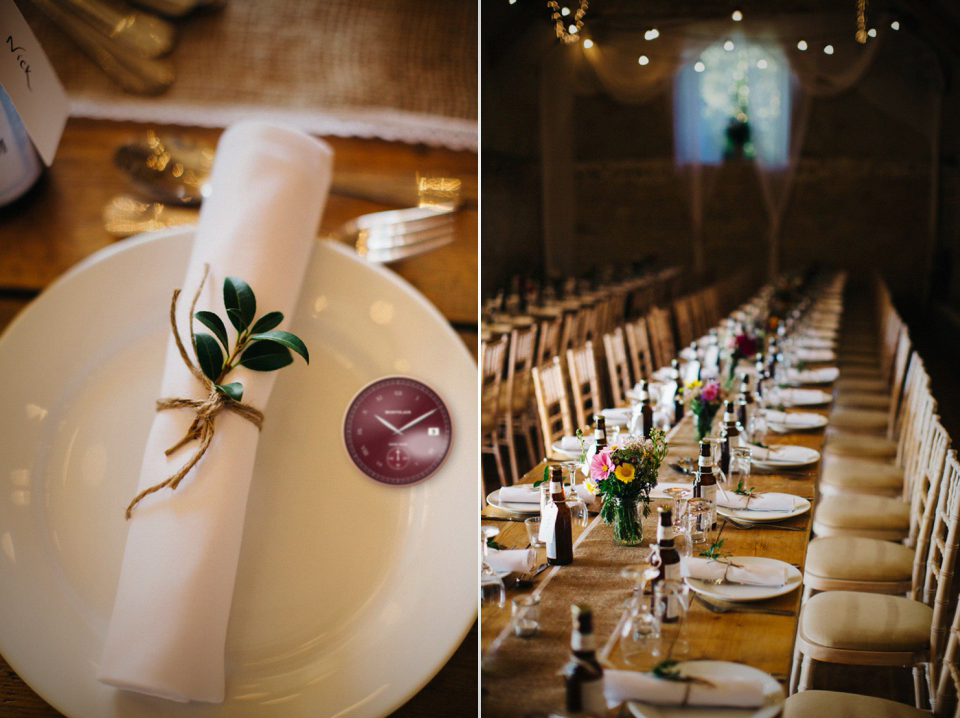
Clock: 10:10
